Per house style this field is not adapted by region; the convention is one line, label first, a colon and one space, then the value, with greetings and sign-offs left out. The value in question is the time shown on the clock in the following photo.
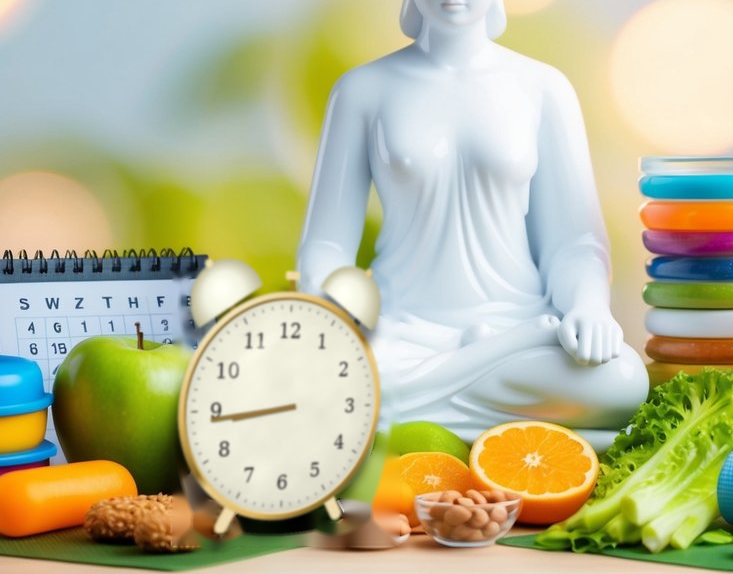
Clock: 8:44
